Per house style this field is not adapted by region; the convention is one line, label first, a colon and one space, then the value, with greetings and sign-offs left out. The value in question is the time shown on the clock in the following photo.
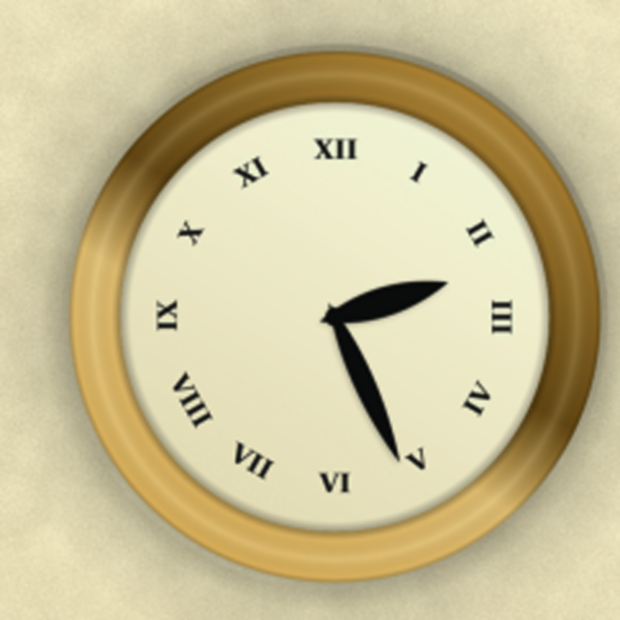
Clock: 2:26
